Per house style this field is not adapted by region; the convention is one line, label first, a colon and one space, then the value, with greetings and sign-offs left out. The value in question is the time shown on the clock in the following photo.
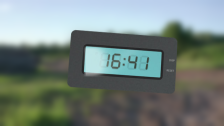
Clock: 16:41
